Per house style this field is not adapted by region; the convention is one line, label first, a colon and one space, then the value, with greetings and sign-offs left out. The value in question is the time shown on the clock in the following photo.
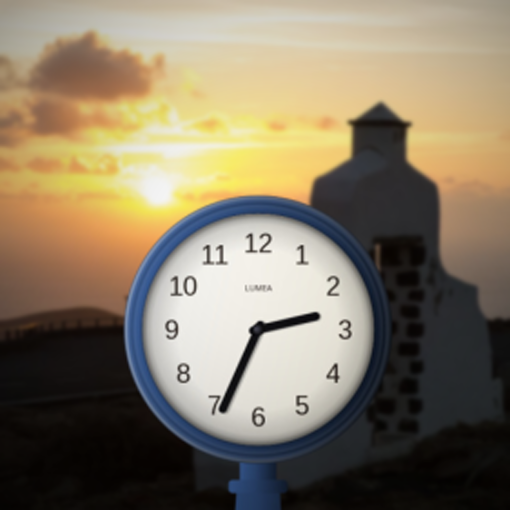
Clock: 2:34
